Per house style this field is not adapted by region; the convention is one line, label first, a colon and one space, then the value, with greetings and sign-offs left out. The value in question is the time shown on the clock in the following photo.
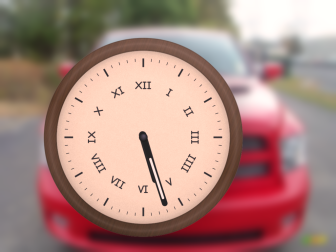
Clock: 5:27
